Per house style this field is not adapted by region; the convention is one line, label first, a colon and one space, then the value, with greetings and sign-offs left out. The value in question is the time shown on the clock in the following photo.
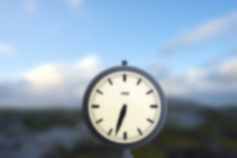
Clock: 6:33
